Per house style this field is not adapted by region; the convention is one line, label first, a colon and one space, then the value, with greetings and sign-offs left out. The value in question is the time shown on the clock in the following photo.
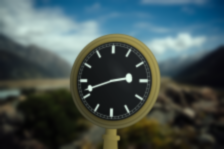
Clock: 2:42
